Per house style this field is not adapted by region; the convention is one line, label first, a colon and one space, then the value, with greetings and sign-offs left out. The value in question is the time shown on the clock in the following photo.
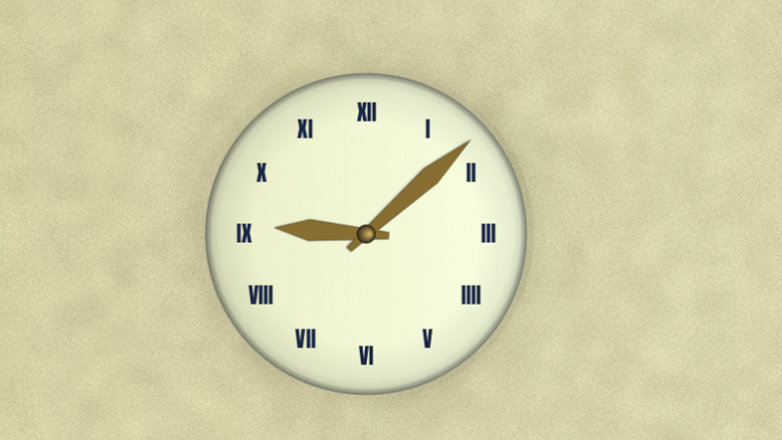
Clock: 9:08
